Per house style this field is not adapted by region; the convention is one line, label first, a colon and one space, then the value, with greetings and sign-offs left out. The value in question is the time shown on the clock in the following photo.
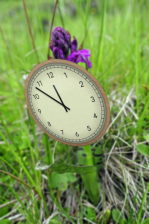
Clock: 11:53
